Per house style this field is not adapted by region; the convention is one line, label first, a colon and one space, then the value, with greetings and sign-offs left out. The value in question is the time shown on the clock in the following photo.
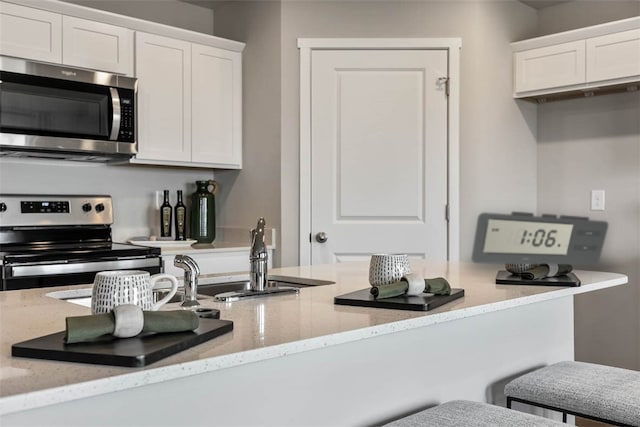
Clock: 1:06
